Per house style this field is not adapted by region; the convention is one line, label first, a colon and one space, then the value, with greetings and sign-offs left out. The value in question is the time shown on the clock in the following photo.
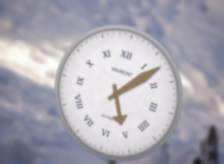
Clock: 5:07
